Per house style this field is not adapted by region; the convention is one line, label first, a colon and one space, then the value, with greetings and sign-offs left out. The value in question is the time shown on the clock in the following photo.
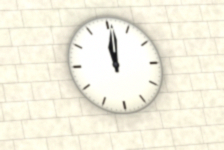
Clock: 12:01
